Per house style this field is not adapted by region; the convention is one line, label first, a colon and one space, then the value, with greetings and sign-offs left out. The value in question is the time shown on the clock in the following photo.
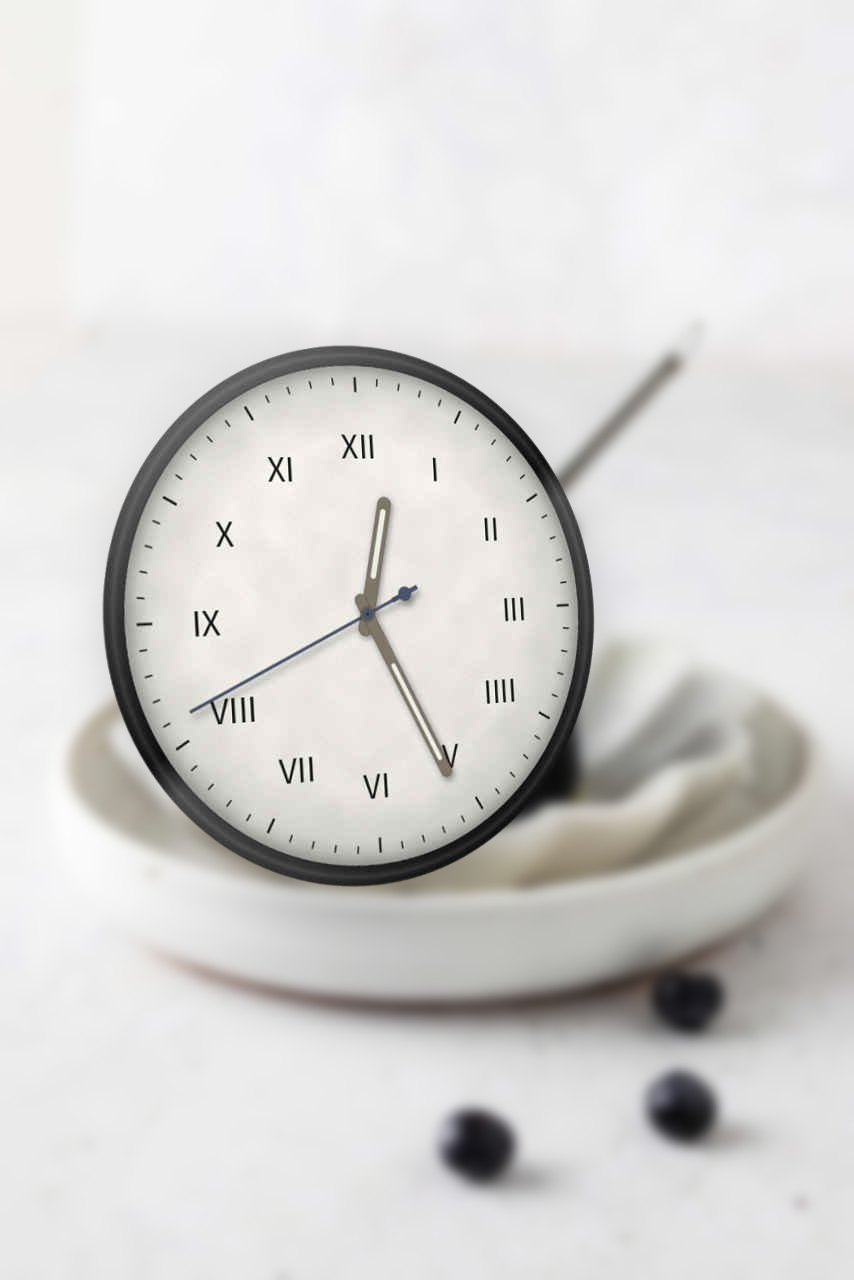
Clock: 12:25:41
